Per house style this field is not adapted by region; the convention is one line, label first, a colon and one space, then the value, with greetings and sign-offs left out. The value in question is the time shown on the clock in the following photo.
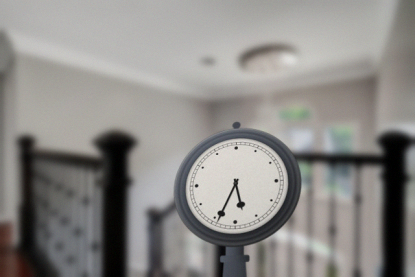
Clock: 5:34
